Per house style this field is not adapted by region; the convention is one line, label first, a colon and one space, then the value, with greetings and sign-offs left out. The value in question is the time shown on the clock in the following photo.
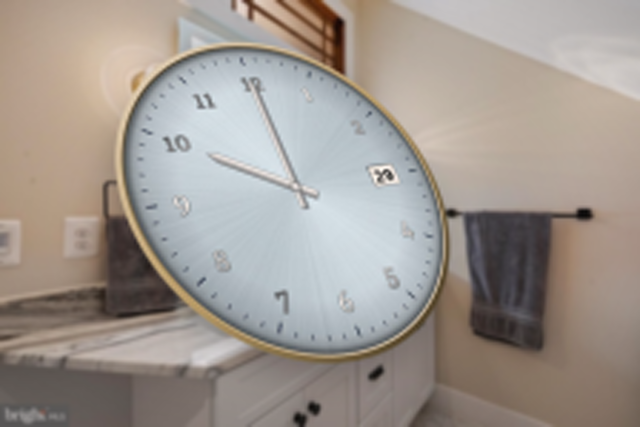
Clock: 10:00
